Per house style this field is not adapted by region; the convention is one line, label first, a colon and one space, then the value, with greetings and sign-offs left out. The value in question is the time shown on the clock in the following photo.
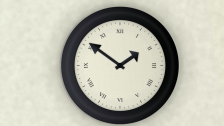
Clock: 1:51
